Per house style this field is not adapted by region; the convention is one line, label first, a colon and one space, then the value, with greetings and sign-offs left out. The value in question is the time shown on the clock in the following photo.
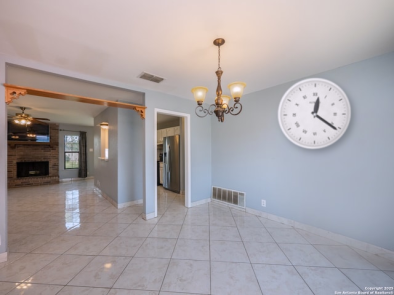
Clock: 12:21
